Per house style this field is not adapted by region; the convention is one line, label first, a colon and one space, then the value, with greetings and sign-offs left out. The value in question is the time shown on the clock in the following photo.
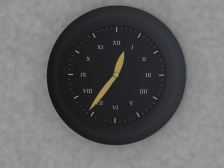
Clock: 12:36
